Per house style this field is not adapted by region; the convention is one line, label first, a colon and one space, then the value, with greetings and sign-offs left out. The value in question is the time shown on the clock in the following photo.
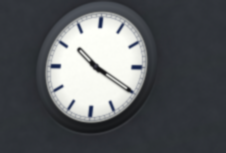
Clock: 10:20
